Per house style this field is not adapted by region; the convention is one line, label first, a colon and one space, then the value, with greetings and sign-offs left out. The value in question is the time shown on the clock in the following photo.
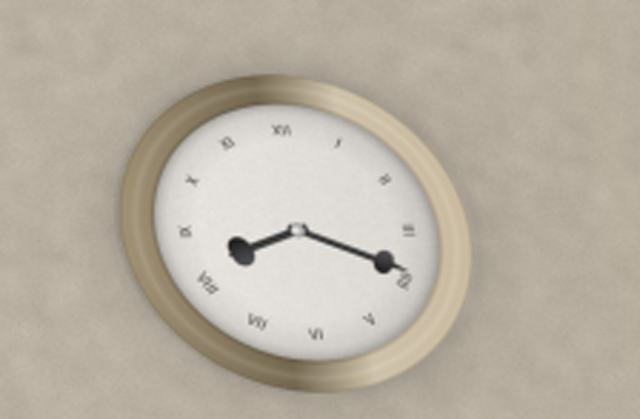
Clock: 8:19
